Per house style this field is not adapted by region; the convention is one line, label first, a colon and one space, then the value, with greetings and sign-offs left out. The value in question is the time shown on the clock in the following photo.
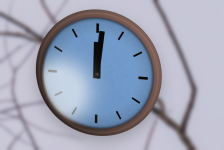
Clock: 12:01
